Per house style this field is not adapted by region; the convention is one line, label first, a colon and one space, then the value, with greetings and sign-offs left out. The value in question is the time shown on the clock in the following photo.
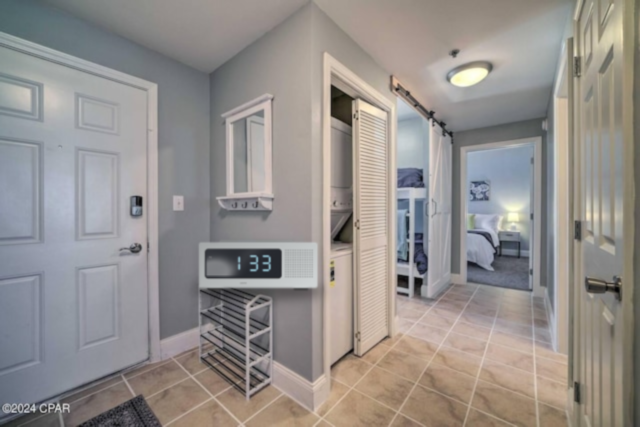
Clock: 1:33
